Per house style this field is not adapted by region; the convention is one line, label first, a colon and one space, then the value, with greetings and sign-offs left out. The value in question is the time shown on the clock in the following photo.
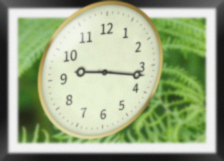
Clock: 9:17
